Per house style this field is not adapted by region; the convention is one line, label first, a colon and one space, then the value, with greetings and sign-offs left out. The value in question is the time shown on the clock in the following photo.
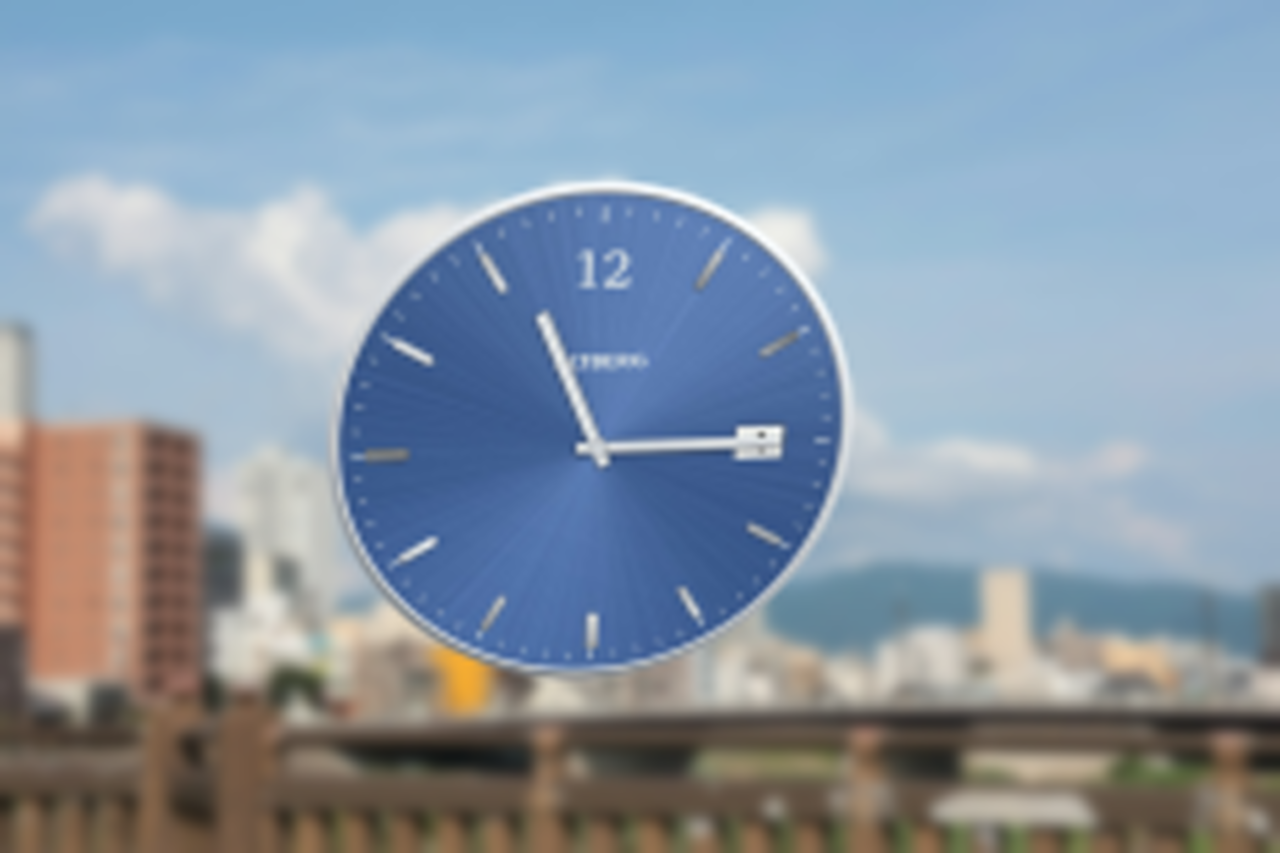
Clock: 11:15
